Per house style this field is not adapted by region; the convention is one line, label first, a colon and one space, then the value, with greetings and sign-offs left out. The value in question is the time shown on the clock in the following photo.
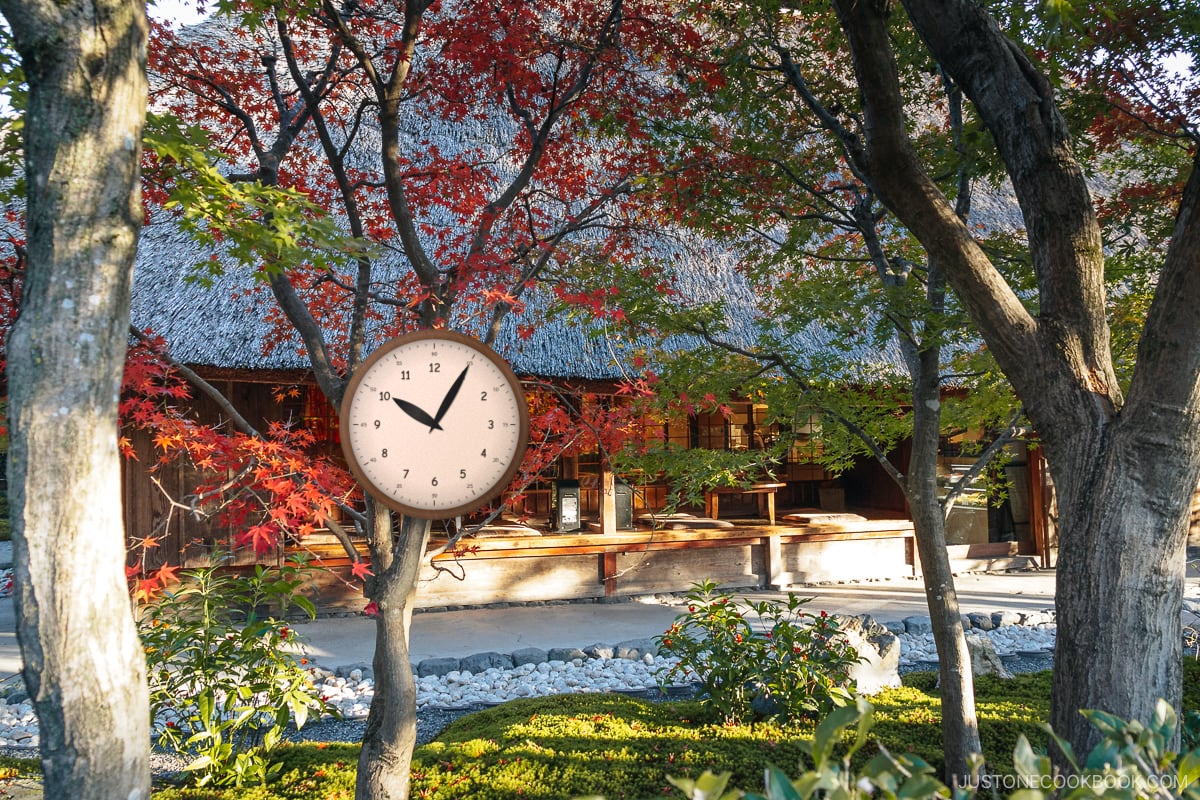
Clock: 10:05
